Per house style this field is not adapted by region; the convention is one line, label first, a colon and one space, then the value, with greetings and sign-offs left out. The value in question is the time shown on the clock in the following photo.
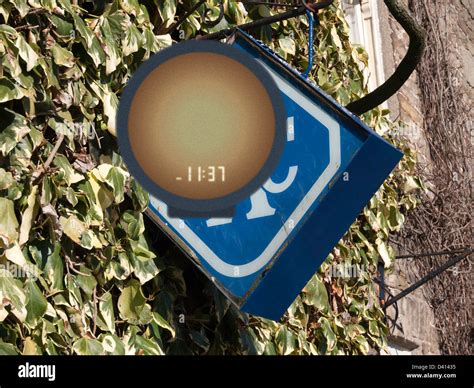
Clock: 11:37
